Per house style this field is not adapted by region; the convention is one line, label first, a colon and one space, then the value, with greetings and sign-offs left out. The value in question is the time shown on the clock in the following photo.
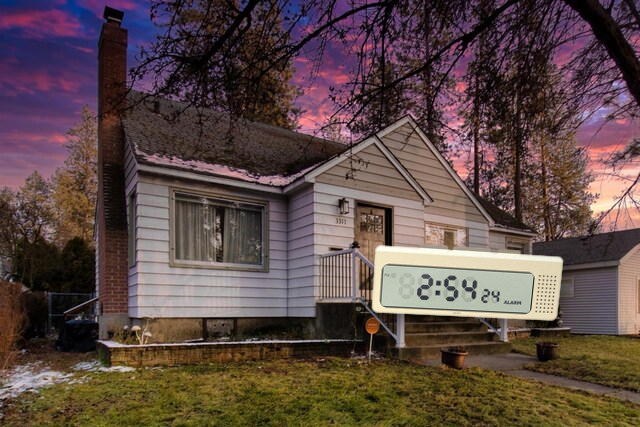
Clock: 2:54:24
